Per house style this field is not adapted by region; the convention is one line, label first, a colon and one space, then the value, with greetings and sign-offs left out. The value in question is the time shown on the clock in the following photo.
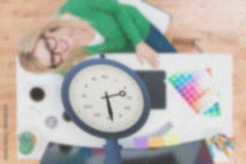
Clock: 2:29
